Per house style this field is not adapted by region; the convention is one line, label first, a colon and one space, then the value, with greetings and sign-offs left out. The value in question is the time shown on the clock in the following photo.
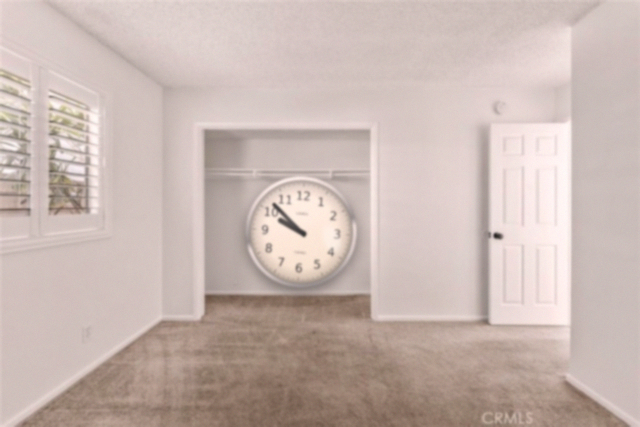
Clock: 9:52
